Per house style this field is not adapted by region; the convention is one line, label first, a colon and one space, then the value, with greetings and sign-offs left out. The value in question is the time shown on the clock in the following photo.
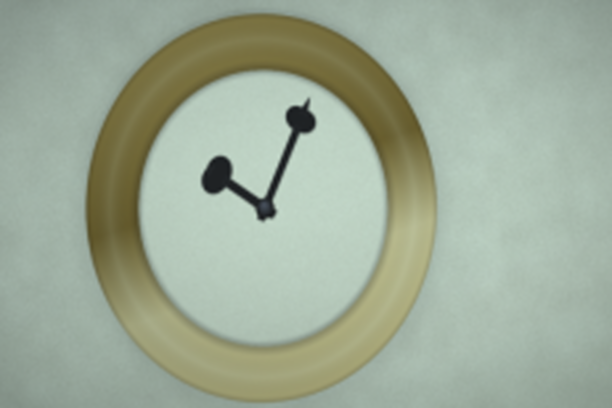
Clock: 10:04
